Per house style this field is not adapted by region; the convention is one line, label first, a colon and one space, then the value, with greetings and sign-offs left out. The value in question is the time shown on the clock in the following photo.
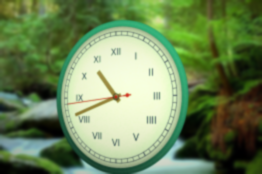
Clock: 10:41:44
